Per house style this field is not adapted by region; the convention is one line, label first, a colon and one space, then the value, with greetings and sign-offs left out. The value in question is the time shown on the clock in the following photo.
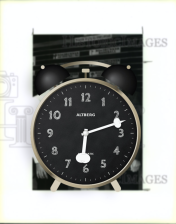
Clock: 6:12
